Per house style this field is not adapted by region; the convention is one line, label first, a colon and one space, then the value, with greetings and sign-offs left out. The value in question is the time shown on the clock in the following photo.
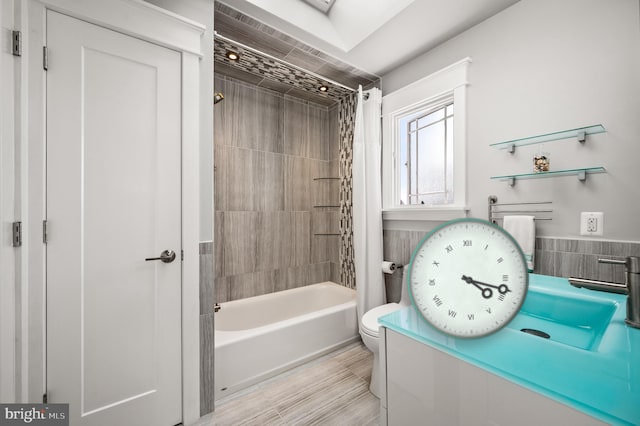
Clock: 4:18
